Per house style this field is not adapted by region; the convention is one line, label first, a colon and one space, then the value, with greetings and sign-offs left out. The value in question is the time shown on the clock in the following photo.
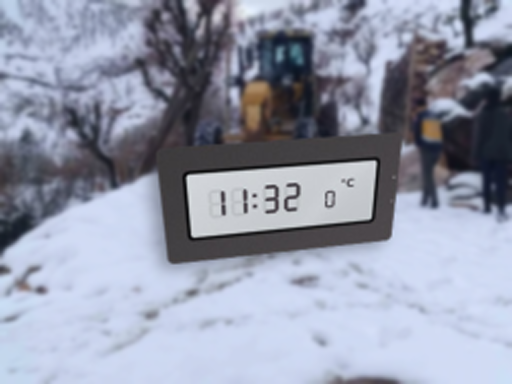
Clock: 11:32
